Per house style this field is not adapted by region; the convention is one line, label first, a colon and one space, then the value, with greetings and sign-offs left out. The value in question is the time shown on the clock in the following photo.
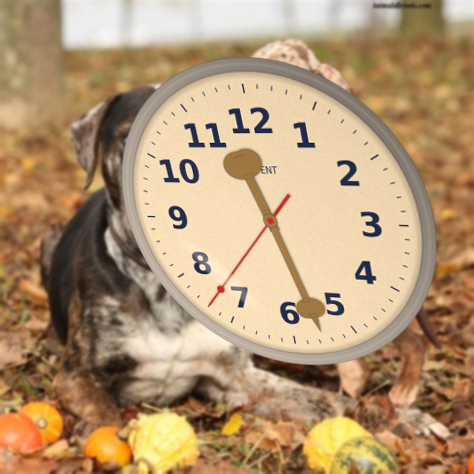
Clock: 11:27:37
